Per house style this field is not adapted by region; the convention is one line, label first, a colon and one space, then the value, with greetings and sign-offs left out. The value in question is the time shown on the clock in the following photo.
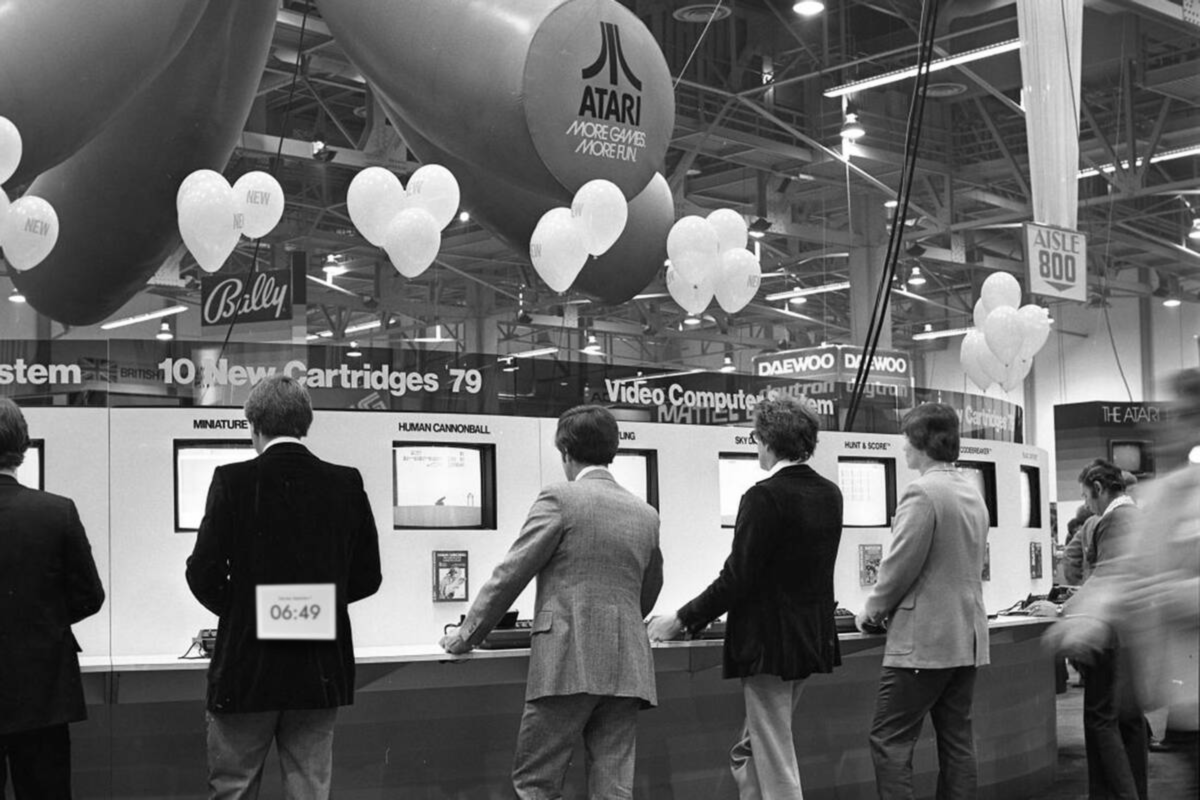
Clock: 6:49
